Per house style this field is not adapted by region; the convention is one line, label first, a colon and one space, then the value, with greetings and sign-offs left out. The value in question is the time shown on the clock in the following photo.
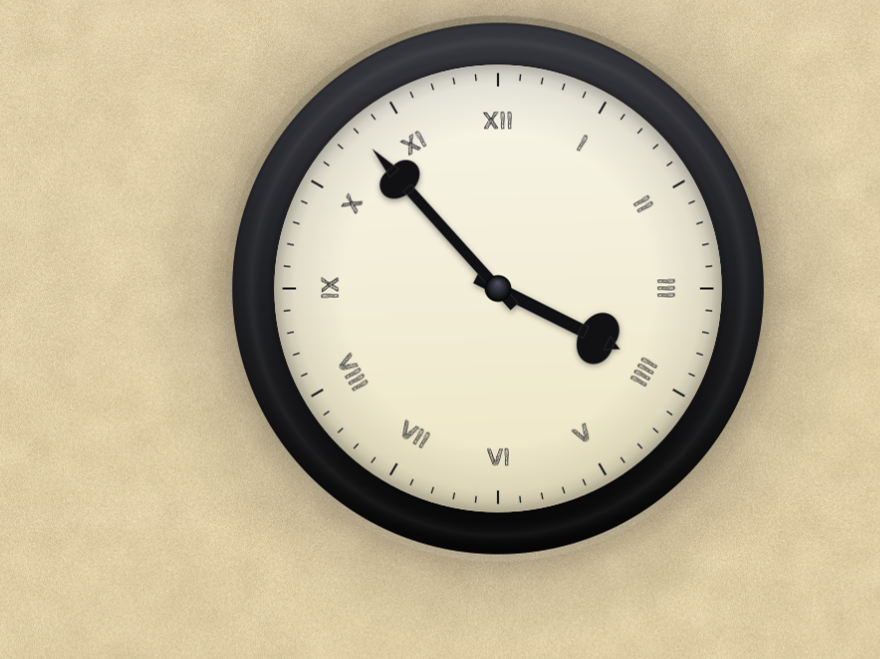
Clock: 3:53
